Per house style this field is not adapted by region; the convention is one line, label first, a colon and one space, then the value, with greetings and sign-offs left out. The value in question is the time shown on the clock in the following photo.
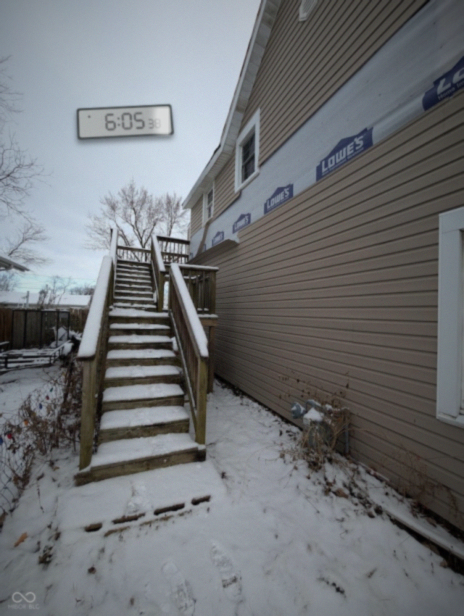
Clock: 6:05
